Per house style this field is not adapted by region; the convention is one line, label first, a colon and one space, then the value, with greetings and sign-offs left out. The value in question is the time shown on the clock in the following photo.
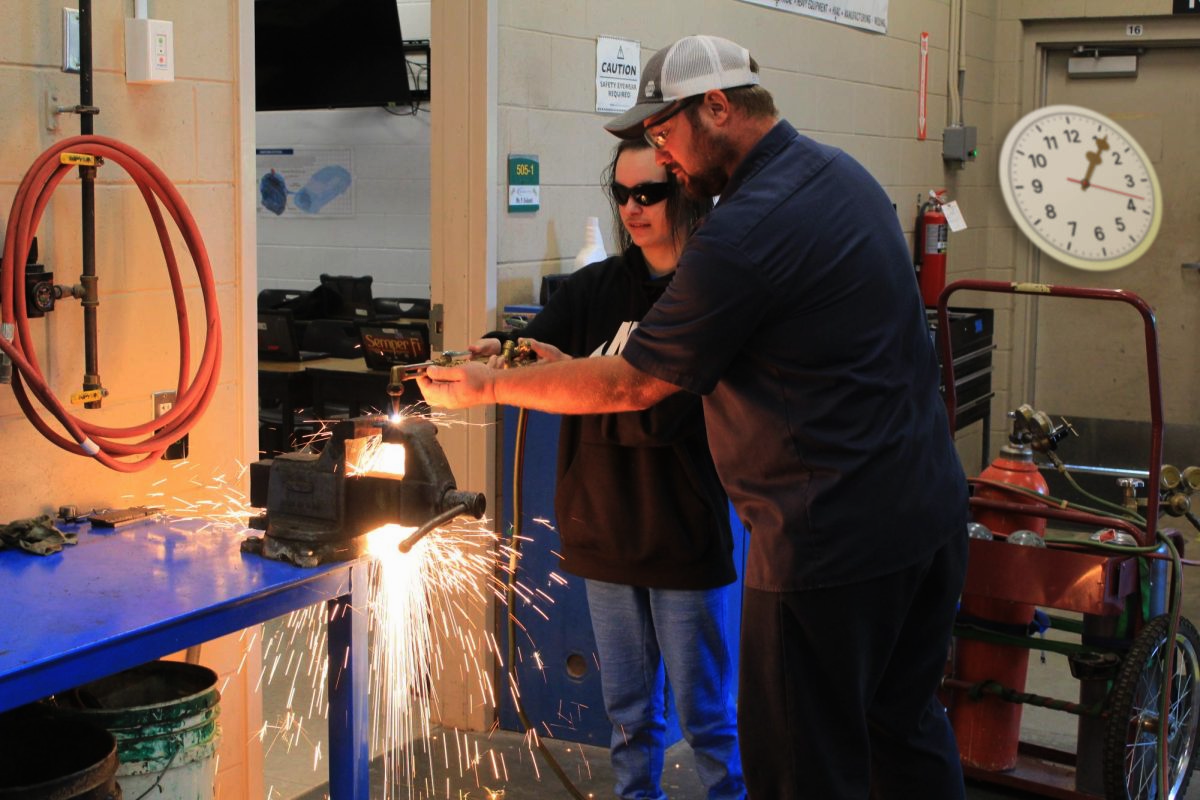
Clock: 1:06:18
